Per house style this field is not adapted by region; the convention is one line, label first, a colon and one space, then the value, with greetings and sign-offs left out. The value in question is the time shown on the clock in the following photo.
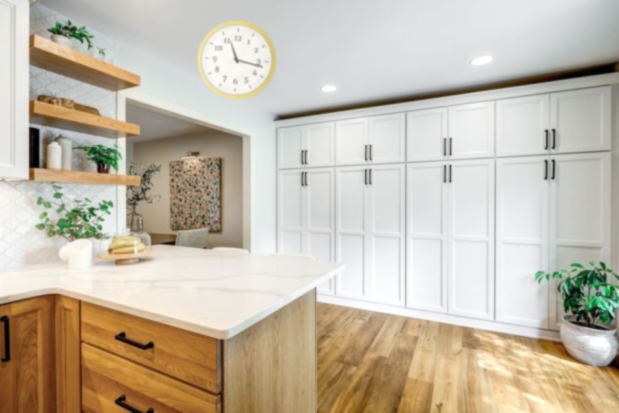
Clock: 11:17
